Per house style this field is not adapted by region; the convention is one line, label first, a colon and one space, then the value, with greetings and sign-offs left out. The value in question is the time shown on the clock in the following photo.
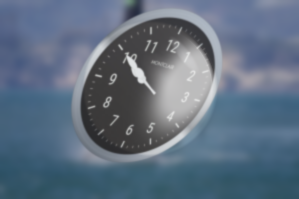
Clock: 9:50
